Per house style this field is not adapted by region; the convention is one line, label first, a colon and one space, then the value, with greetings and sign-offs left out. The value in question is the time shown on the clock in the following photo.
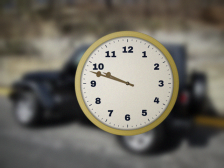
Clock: 9:48
